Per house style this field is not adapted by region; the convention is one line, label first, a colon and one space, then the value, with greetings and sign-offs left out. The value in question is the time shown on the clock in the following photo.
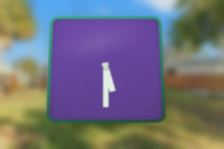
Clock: 5:30
